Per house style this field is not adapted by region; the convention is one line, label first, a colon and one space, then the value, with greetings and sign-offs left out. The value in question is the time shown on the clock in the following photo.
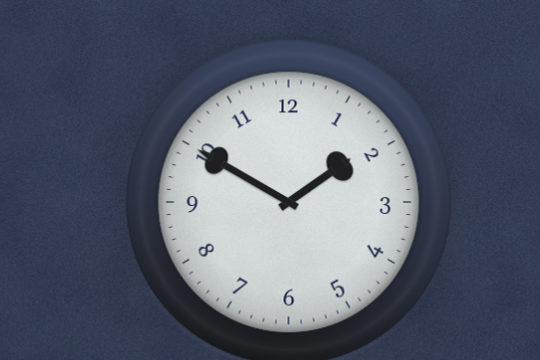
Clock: 1:50
